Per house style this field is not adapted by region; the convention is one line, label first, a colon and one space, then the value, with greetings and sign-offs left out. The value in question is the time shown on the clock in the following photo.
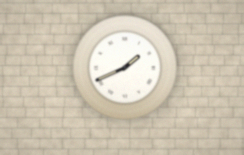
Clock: 1:41
